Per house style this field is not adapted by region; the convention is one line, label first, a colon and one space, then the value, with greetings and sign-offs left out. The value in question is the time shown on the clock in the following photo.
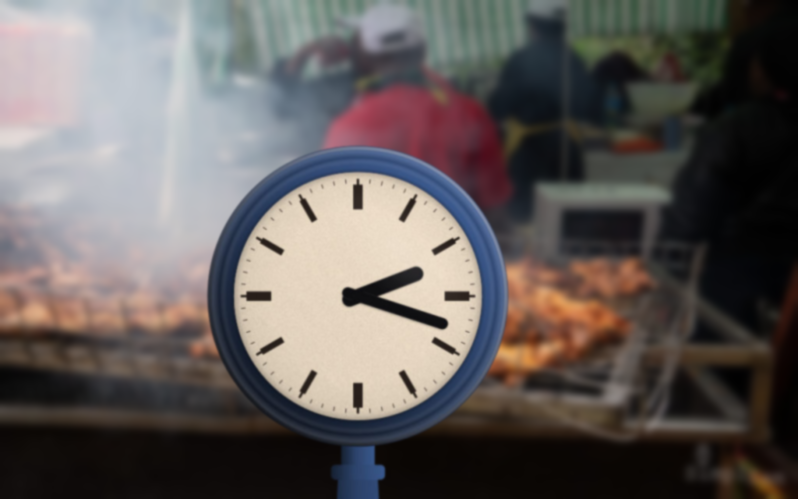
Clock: 2:18
